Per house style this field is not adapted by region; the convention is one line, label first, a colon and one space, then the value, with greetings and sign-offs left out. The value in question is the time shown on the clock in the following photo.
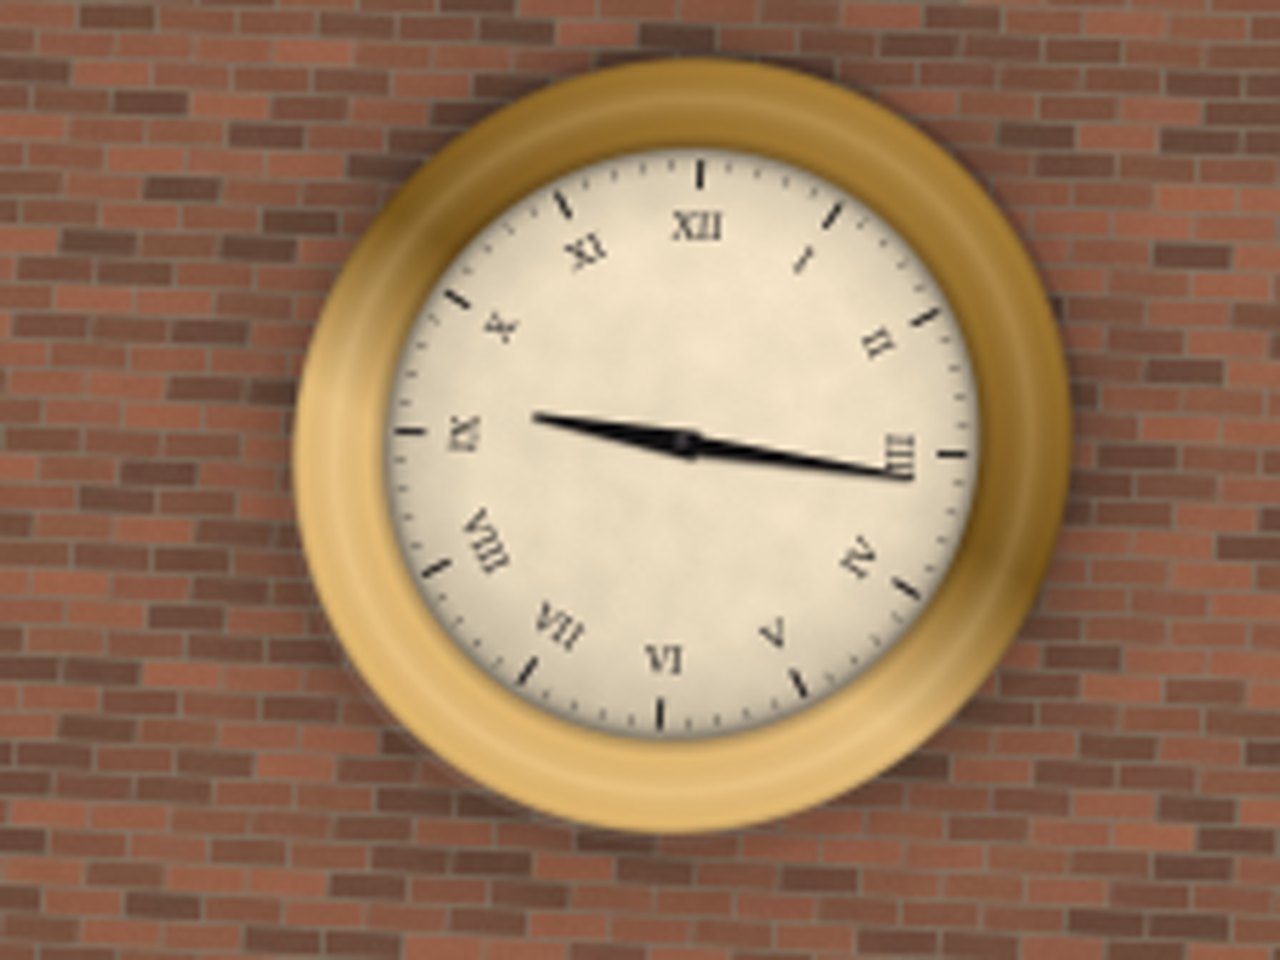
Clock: 9:16
